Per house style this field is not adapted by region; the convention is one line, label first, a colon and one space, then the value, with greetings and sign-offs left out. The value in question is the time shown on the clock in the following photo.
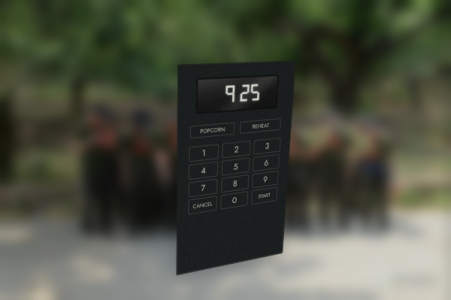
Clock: 9:25
